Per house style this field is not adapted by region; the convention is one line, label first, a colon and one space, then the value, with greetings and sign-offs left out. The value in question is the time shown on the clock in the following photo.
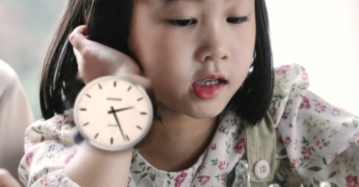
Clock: 2:26
